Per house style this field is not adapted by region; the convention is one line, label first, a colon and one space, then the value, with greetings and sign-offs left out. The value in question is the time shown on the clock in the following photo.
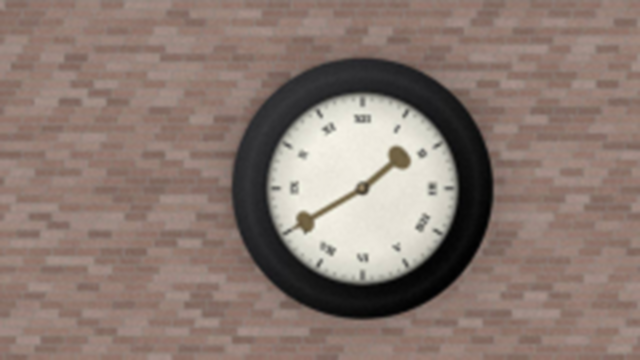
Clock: 1:40
